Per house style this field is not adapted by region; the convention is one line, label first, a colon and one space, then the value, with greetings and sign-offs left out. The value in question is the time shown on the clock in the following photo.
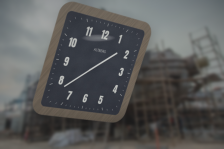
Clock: 1:38
